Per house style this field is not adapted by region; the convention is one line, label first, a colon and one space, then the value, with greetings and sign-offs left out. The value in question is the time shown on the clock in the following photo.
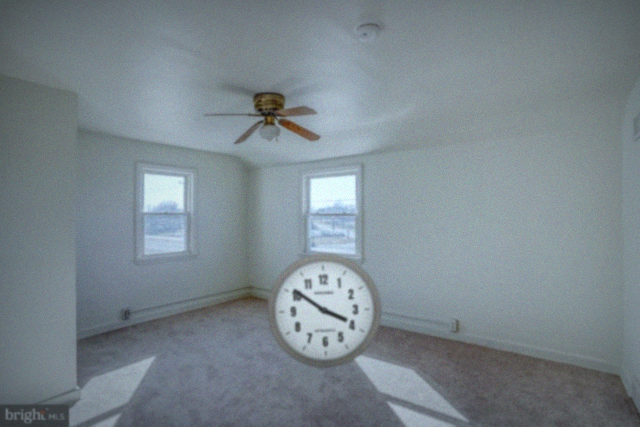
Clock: 3:51
